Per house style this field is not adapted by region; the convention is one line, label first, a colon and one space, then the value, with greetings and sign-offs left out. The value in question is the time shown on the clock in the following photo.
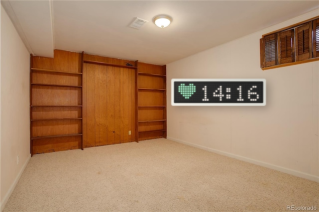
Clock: 14:16
